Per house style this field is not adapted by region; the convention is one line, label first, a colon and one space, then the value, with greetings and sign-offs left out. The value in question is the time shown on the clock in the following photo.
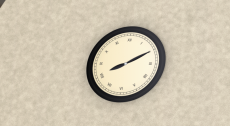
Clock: 8:10
